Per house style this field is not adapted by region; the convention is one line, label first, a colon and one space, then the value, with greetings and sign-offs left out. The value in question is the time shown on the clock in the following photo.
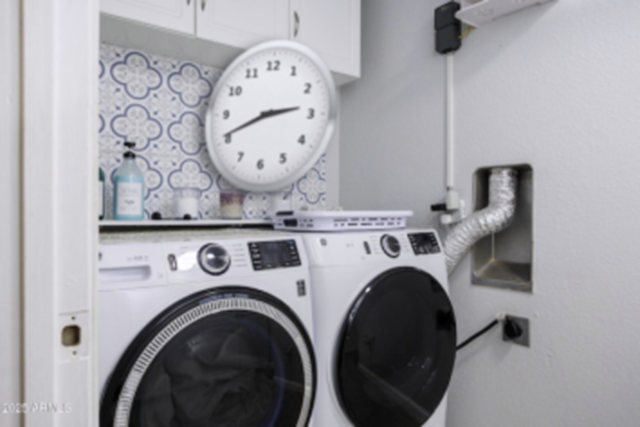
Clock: 2:41
